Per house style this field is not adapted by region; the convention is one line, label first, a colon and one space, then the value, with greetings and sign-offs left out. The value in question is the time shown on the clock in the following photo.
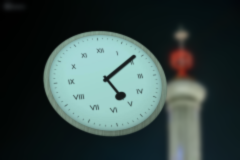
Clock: 5:09
